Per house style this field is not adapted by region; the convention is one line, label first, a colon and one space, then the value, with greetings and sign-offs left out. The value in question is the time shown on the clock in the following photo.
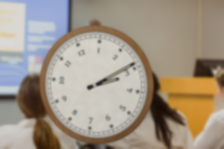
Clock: 3:14
